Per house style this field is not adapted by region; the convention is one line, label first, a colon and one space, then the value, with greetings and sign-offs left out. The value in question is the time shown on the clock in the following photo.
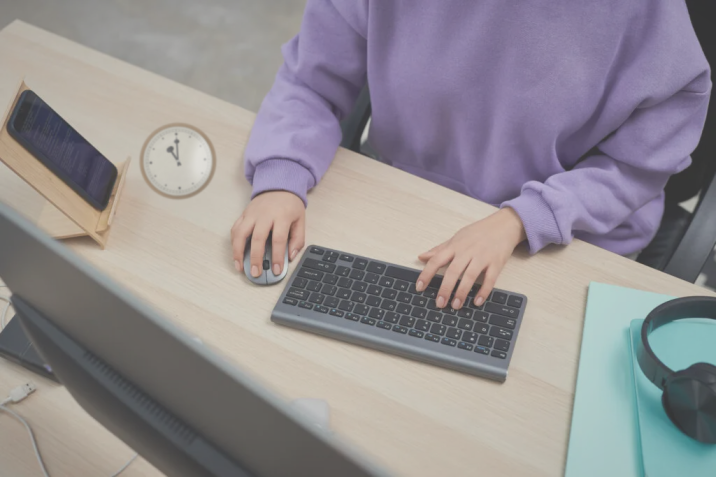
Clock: 11:00
